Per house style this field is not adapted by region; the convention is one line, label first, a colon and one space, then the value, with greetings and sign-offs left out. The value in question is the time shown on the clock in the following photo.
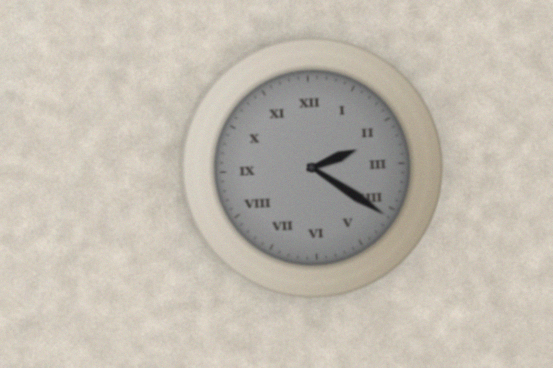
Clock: 2:21
